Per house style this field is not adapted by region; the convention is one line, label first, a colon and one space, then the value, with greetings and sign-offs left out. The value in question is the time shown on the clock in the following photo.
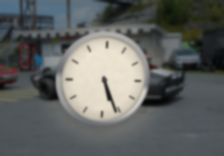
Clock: 5:26
